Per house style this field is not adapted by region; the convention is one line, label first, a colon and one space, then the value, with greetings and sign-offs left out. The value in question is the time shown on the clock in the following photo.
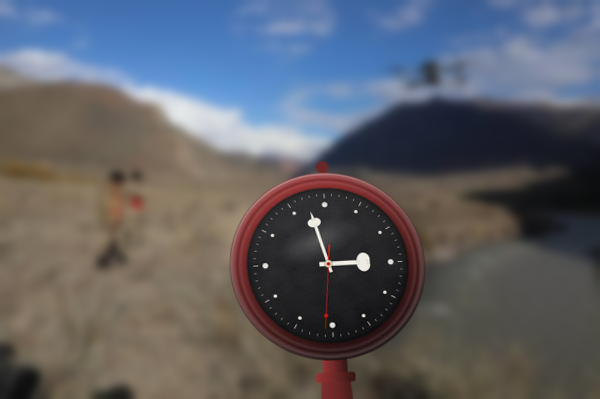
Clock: 2:57:31
